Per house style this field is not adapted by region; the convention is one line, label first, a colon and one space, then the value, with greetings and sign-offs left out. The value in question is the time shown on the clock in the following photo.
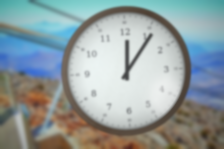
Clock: 12:06
